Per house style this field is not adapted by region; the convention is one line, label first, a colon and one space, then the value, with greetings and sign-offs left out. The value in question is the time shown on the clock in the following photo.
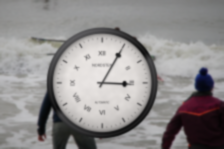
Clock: 3:05
